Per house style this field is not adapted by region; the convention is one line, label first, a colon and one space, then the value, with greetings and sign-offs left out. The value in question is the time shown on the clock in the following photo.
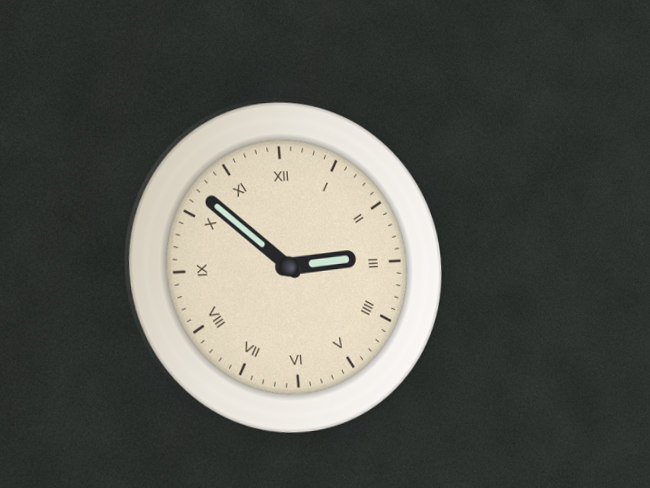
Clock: 2:52
